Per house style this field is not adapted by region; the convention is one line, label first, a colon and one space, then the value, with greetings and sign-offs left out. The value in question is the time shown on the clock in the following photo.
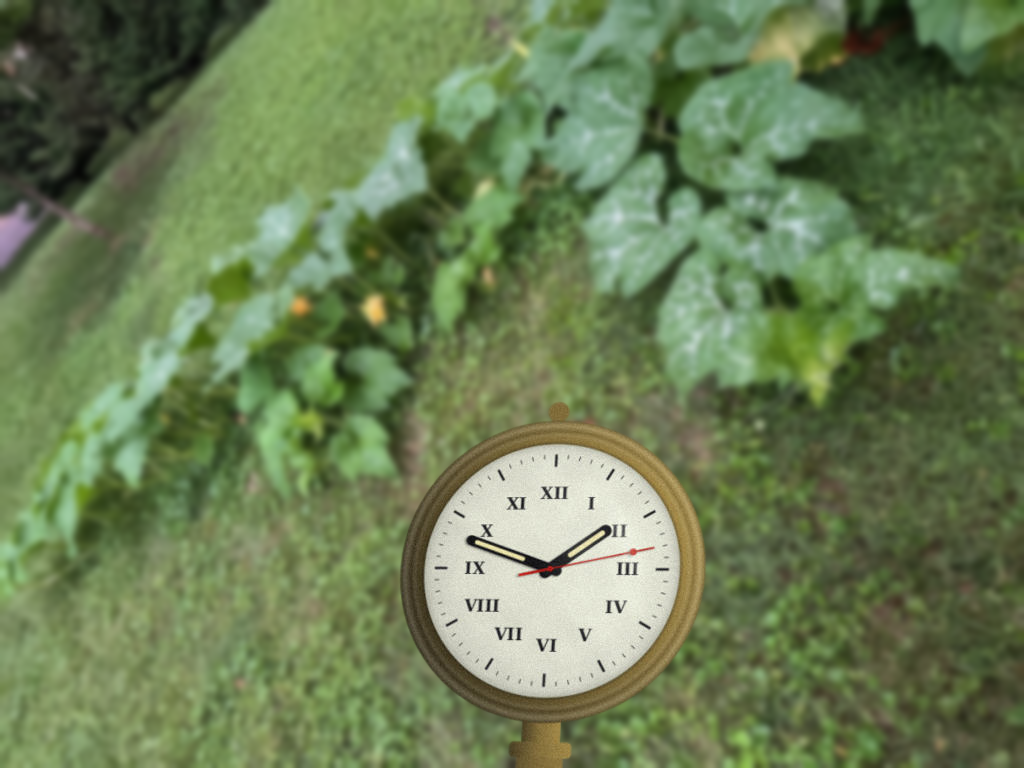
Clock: 1:48:13
